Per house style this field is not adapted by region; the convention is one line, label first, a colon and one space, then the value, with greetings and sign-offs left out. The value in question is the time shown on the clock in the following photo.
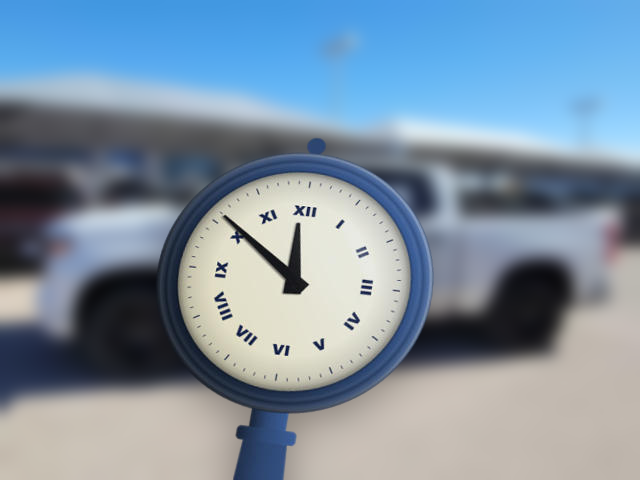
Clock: 11:51
